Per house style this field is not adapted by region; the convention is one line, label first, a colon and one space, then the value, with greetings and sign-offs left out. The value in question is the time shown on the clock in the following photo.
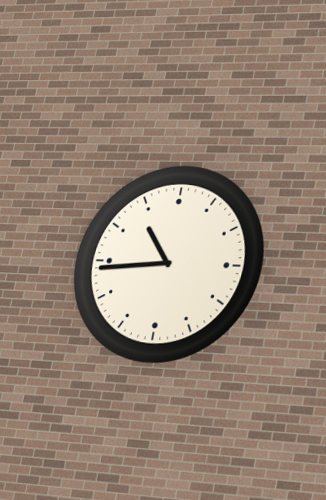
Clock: 10:44
